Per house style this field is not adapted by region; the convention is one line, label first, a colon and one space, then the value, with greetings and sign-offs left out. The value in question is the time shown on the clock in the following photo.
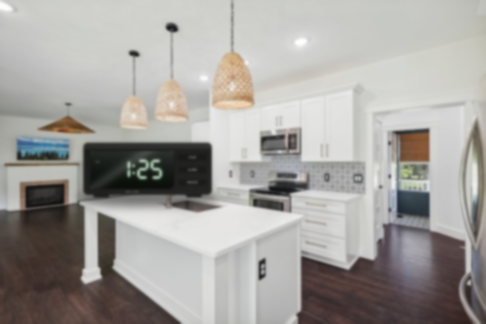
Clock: 1:25
